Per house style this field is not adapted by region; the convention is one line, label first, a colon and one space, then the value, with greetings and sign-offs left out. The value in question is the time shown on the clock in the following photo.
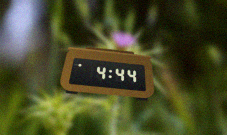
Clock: 4:44
